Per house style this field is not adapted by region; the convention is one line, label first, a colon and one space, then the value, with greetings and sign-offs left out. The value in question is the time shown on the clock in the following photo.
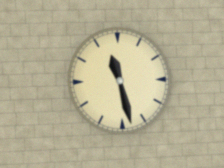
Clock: 11:28
